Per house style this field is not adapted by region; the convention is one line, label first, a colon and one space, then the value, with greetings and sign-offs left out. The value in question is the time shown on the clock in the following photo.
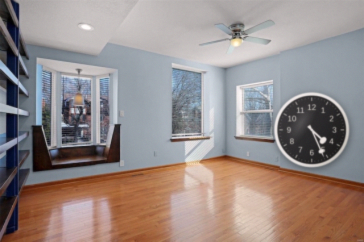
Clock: 4:26
